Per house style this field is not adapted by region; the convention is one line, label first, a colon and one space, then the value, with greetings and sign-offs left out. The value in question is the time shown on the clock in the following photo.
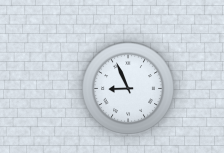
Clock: 8:56
